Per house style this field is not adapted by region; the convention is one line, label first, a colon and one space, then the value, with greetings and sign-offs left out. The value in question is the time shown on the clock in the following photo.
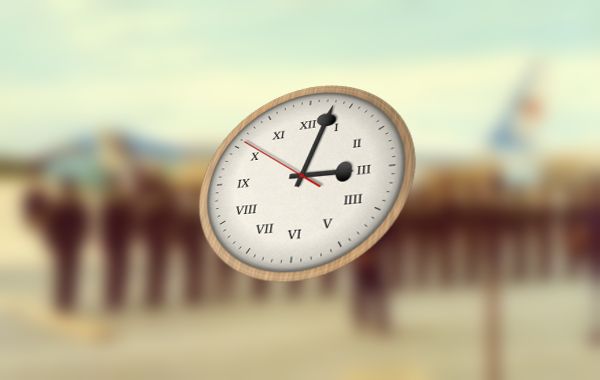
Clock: 3:02:51
